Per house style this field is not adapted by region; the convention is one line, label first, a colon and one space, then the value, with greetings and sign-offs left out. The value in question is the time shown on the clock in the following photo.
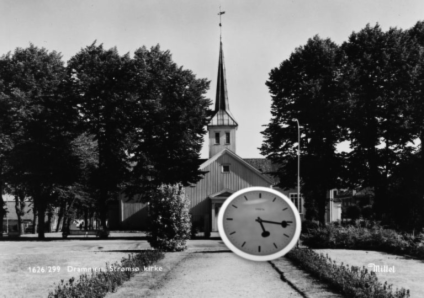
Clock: 5:16
